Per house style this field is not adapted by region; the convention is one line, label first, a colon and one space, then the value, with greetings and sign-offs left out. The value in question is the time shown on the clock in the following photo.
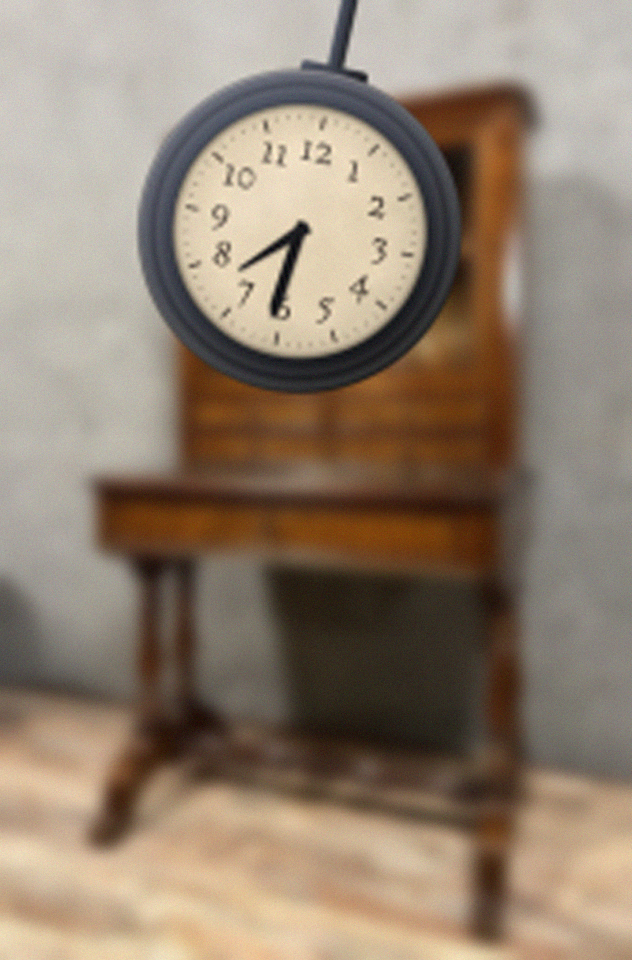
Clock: 7:31
